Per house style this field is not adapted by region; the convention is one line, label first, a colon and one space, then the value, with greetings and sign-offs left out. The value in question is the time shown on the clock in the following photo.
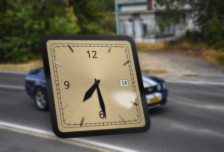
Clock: 7:29
